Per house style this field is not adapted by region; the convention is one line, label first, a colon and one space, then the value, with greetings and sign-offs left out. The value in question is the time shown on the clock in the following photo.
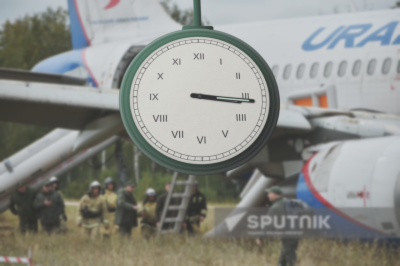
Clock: 3:16
